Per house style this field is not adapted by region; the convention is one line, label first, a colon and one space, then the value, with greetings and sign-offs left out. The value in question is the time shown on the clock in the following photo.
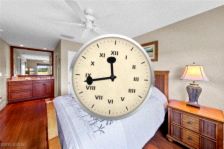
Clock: 11:43
